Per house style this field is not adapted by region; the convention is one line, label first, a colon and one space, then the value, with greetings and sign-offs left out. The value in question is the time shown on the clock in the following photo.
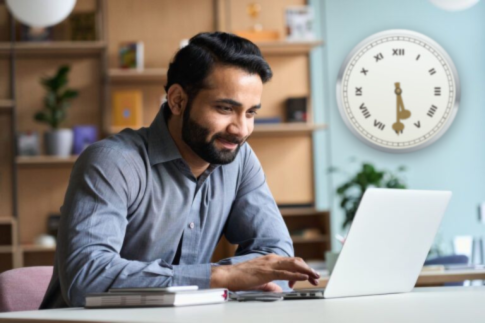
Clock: 5:30
